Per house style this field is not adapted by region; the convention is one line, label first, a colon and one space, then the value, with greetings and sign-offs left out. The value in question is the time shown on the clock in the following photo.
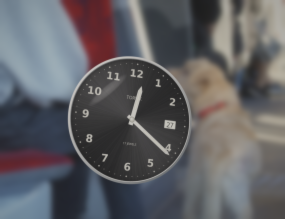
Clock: 12:21
